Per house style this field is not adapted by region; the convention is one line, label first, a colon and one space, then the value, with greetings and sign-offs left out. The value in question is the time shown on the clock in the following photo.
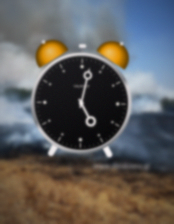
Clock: 5:02
